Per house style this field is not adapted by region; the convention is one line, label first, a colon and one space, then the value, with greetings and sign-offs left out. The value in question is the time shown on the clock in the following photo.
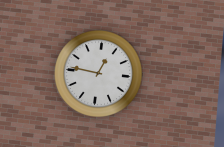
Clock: 12:46
